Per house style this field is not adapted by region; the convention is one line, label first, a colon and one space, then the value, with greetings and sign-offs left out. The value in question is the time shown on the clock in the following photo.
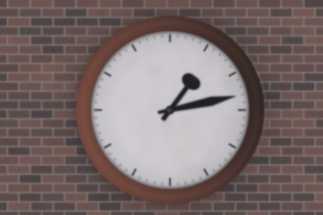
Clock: 1:13
